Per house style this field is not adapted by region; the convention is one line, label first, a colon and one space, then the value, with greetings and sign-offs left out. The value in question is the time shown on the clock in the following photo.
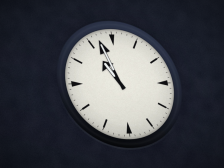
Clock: 10:57
